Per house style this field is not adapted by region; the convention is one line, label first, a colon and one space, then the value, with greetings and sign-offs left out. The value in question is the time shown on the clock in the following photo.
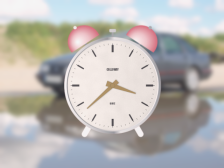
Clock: 3:38
